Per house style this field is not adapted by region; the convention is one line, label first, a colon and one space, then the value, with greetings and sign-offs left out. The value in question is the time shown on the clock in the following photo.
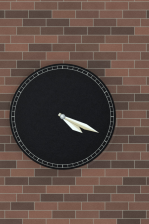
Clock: 4:19
